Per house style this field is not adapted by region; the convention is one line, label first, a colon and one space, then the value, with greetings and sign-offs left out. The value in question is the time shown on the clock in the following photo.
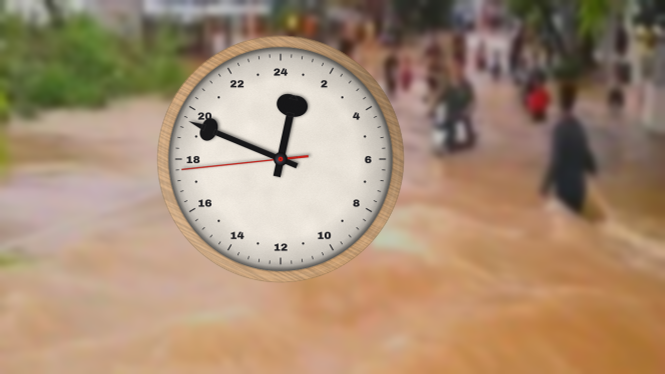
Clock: 0:48:44
